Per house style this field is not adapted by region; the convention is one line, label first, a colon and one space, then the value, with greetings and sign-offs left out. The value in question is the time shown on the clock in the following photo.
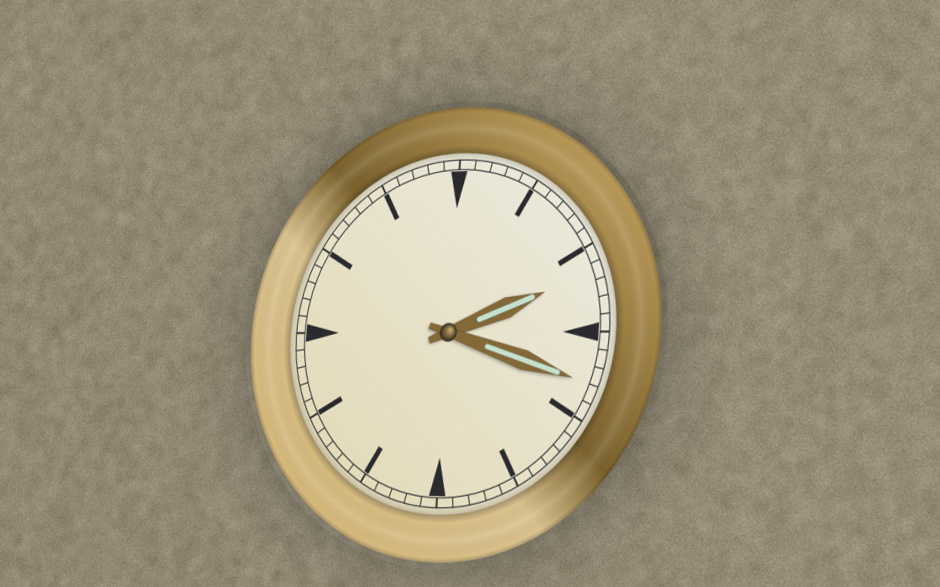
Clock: 2:18
